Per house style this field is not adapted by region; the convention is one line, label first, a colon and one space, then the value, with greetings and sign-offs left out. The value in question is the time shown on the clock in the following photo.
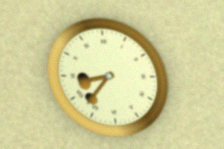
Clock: 8:37
